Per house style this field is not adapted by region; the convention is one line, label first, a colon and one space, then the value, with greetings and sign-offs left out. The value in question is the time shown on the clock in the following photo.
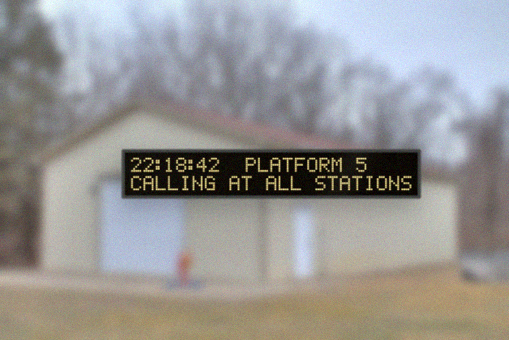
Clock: 22:18:42
